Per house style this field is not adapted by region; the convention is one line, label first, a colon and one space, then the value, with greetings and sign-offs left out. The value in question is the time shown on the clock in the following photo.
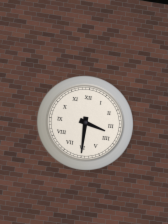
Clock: 3:30
